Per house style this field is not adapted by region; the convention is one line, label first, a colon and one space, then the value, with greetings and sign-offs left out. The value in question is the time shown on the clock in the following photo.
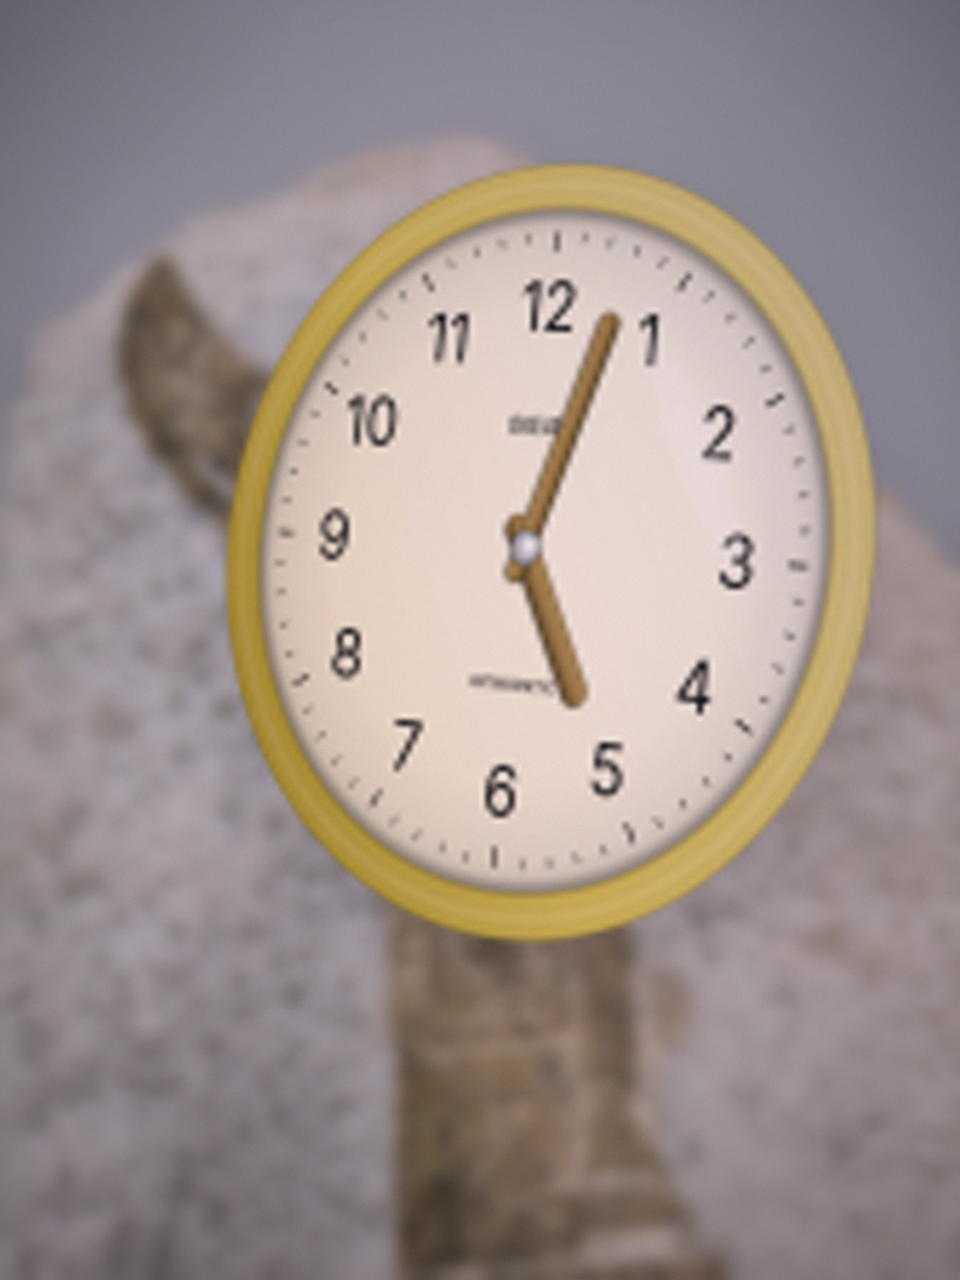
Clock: 5:03
